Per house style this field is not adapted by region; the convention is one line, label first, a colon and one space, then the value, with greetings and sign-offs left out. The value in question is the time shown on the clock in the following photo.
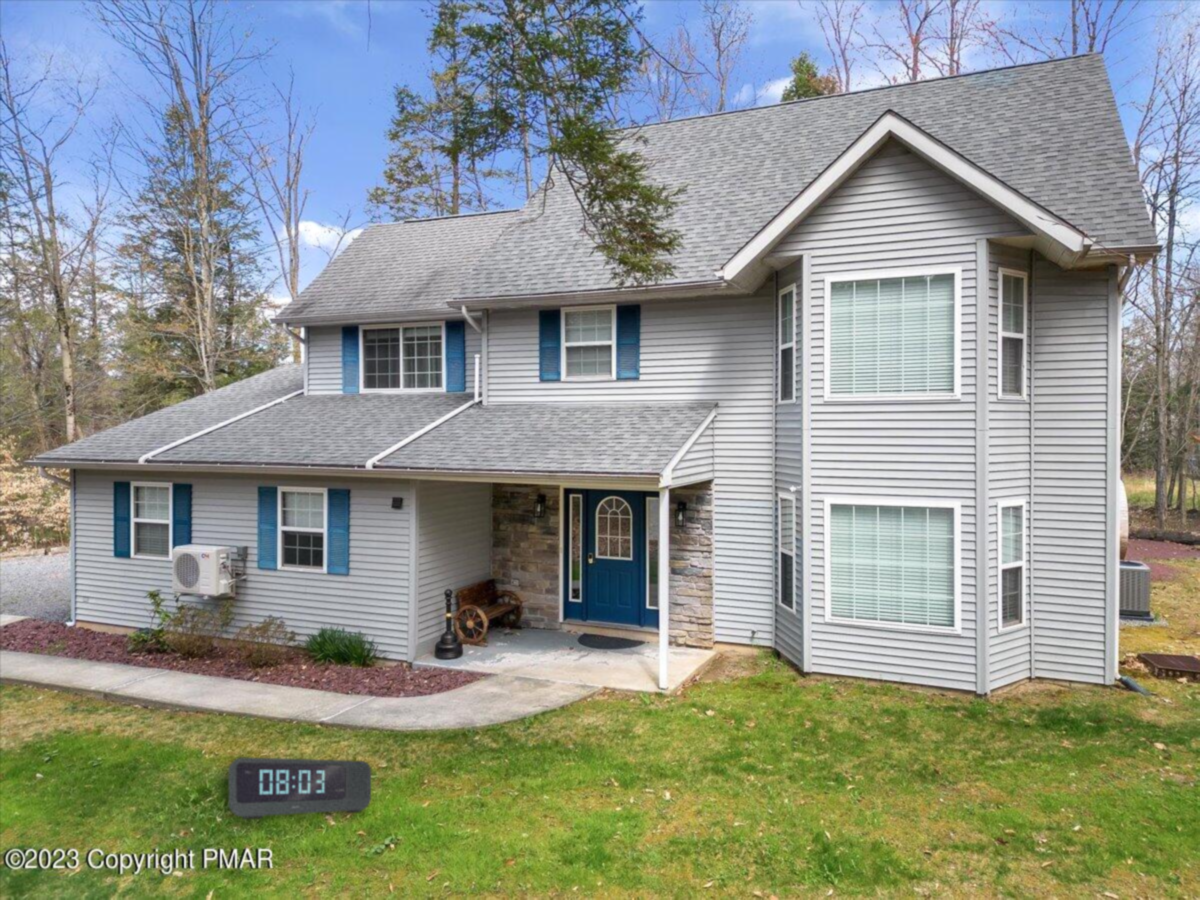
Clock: 8:03
